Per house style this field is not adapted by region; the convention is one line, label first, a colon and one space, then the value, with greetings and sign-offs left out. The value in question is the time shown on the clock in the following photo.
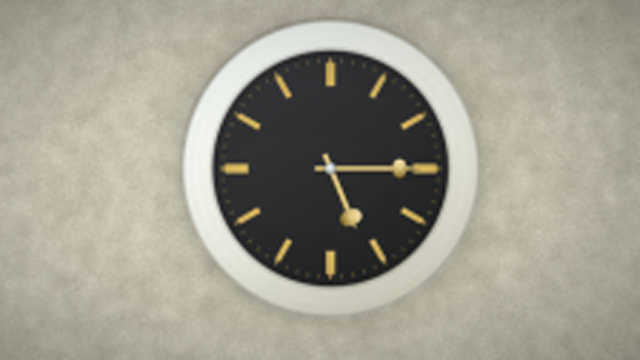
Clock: 5:15
